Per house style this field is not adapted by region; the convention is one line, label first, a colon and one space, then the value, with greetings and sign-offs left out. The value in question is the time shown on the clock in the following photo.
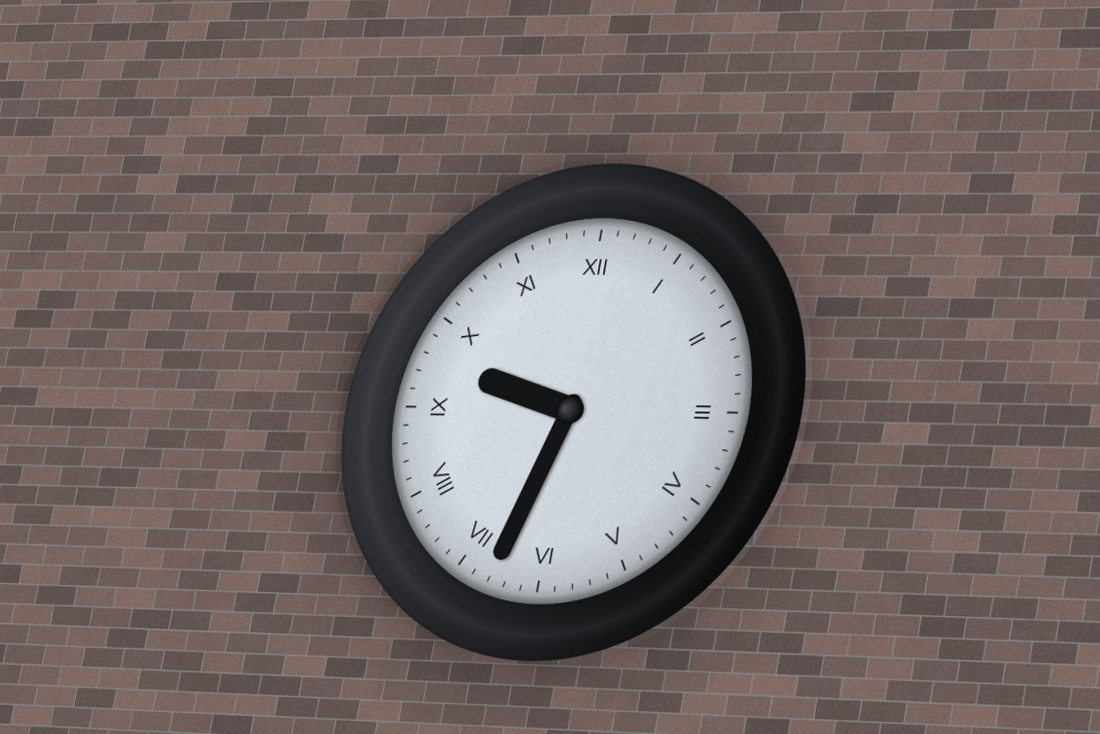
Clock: 9:33
